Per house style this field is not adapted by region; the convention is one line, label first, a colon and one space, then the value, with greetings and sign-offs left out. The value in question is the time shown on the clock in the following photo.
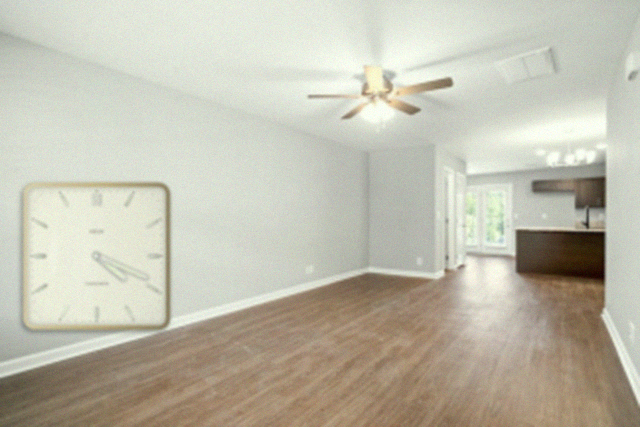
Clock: 4:19
